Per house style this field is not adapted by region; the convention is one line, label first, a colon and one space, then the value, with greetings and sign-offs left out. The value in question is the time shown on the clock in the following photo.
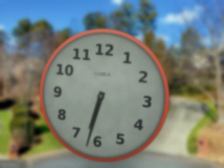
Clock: 6:32
